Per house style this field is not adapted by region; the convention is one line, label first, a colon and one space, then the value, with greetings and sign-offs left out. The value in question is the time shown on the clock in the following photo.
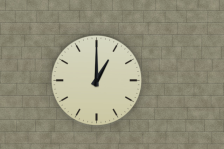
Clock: 1:00
